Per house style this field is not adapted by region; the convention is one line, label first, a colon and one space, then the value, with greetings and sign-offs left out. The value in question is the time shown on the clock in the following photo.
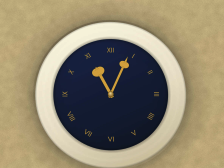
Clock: 11:04
